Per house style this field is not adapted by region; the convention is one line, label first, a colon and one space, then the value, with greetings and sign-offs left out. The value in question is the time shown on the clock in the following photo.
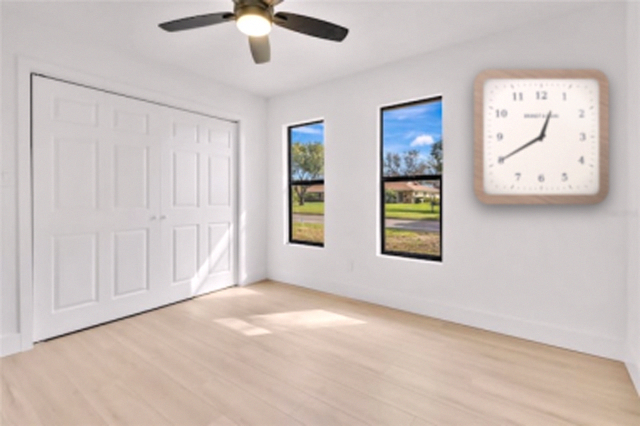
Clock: 12:40
